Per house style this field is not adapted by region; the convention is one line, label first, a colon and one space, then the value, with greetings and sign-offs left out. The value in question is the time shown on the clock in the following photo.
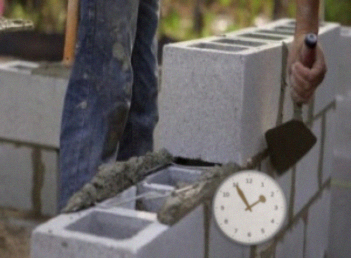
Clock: 1:55
